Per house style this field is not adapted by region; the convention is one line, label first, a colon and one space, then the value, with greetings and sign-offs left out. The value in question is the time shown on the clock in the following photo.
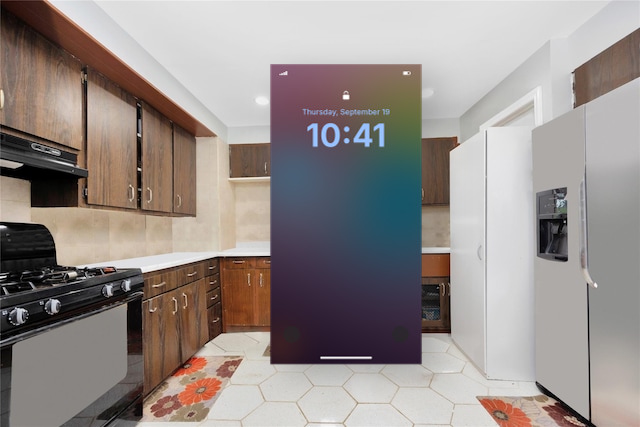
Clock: 10:41
